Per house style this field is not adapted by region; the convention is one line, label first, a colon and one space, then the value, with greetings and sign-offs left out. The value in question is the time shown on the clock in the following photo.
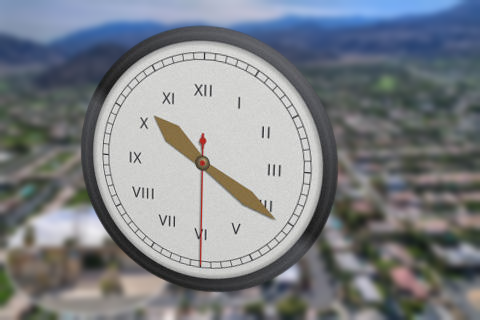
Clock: 10:20:30
